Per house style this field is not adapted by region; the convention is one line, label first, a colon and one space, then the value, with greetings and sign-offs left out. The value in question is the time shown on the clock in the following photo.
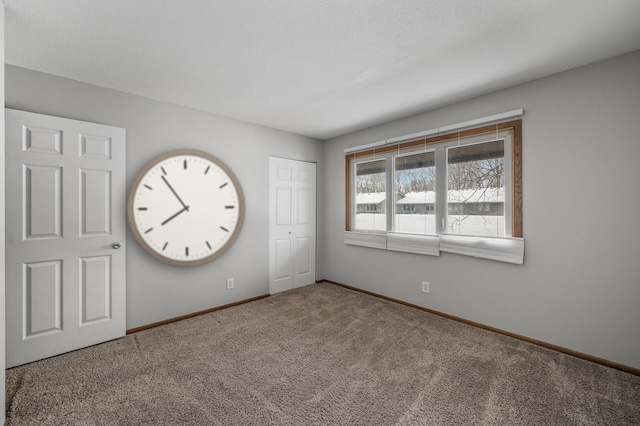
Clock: 7:54
